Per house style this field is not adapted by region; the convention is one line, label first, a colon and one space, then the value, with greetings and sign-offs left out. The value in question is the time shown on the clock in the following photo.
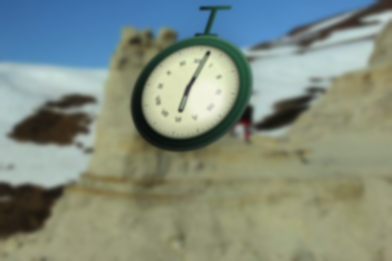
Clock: 6:02
